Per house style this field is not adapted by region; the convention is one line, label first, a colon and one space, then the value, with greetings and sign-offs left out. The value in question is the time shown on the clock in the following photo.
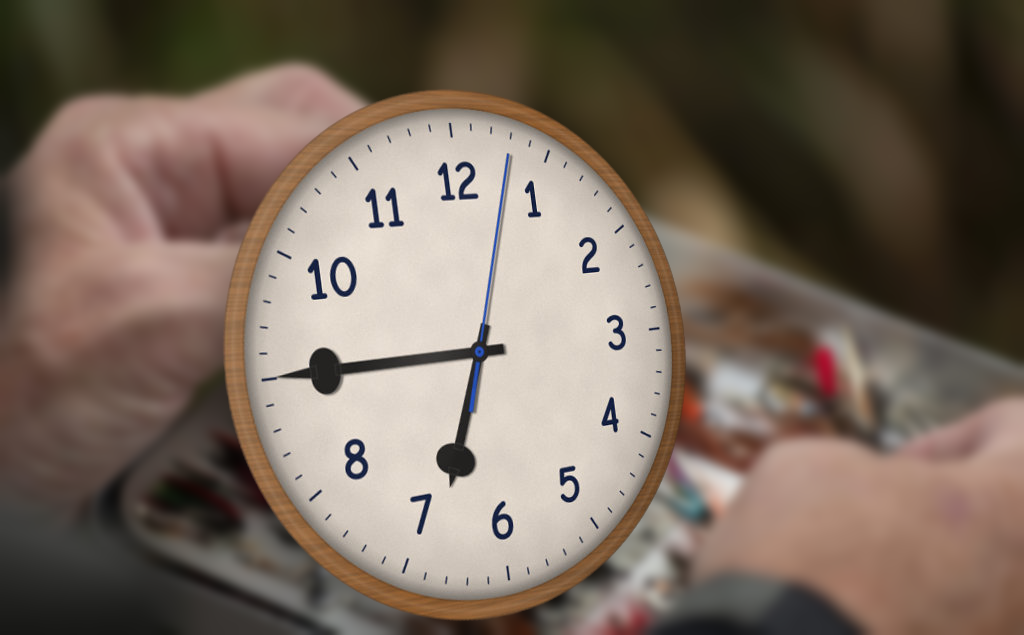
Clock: 6:45:03
